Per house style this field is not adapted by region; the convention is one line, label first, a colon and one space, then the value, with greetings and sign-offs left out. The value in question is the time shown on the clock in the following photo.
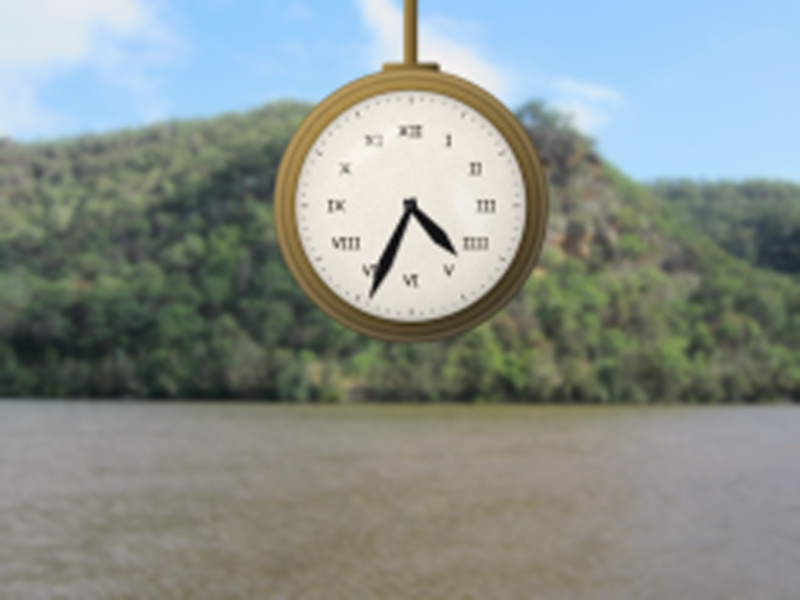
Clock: 4:34
